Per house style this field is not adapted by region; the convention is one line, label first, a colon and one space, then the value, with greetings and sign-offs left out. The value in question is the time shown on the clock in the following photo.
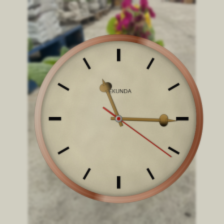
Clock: 11:15:21
